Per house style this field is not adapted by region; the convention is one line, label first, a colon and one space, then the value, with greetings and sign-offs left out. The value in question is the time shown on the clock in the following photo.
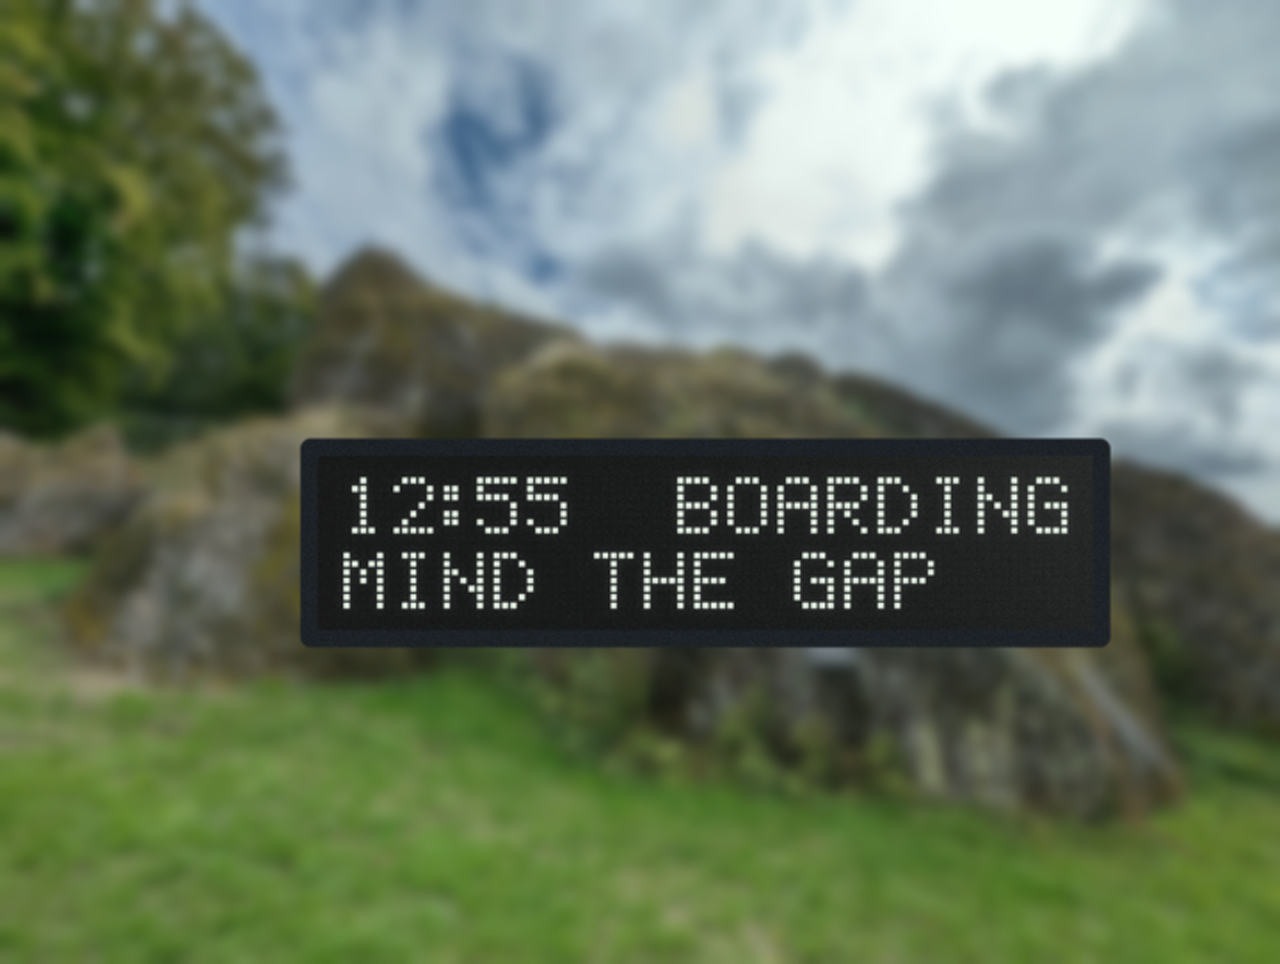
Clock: 12:55
